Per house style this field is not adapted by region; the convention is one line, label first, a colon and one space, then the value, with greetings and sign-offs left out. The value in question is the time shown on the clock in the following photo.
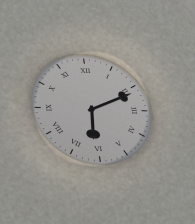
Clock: 6:11
